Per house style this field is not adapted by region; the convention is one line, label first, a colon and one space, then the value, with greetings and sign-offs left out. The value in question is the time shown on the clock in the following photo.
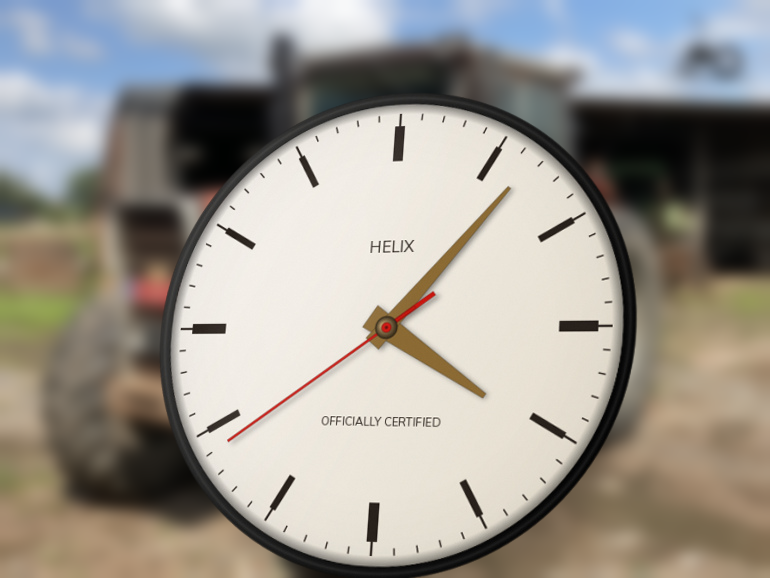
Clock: 4:06:39
